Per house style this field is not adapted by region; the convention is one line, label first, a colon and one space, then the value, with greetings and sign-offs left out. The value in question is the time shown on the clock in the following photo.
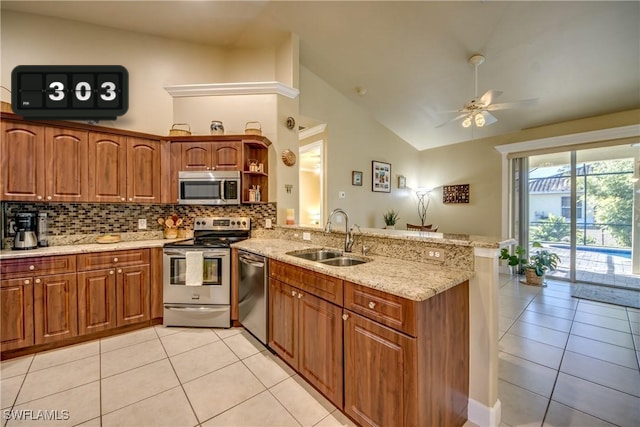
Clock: 3:03
